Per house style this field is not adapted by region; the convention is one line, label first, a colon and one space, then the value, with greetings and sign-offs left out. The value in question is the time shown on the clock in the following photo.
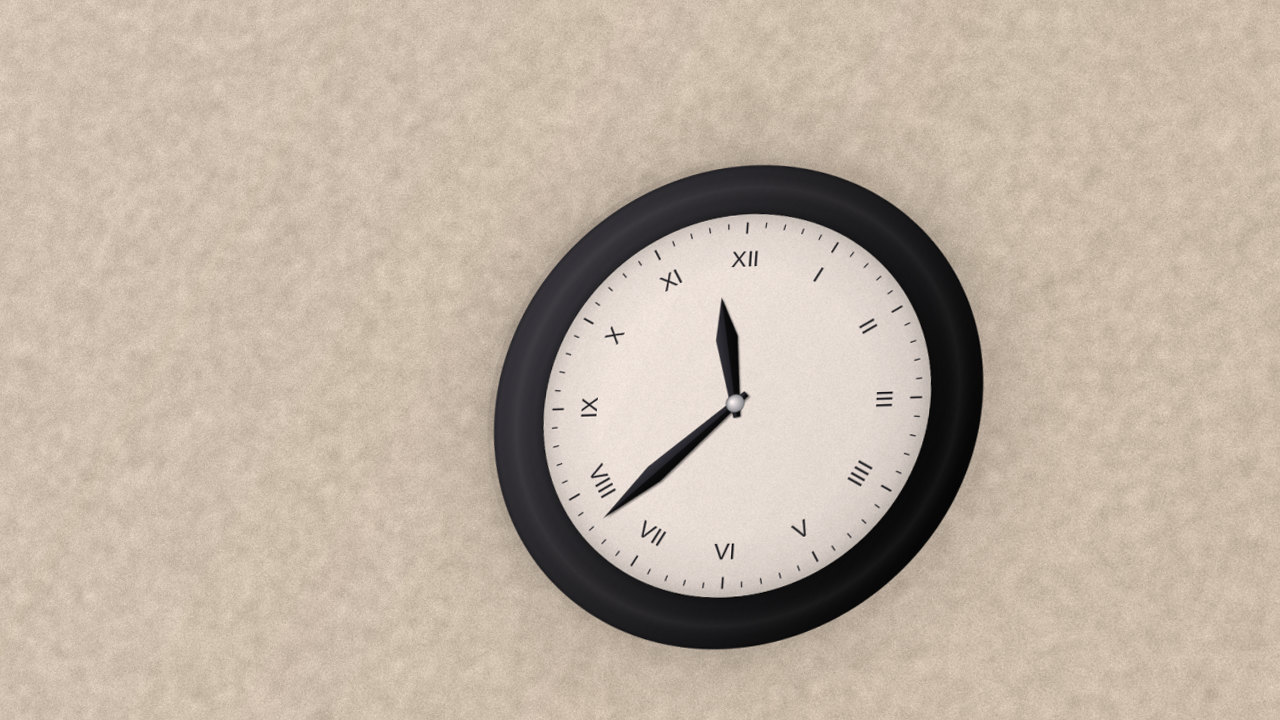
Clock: 11:38
